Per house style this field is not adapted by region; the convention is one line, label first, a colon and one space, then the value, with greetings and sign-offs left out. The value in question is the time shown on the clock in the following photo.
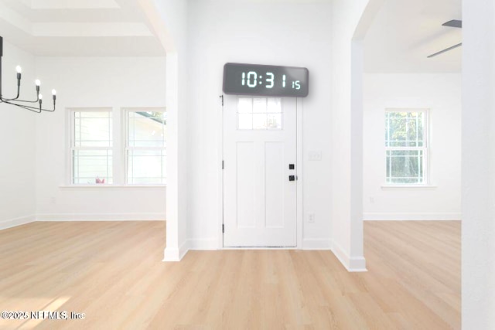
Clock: 10:31:15
